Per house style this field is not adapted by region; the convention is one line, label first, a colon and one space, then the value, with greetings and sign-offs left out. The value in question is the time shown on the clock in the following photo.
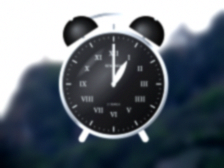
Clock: 1:00
